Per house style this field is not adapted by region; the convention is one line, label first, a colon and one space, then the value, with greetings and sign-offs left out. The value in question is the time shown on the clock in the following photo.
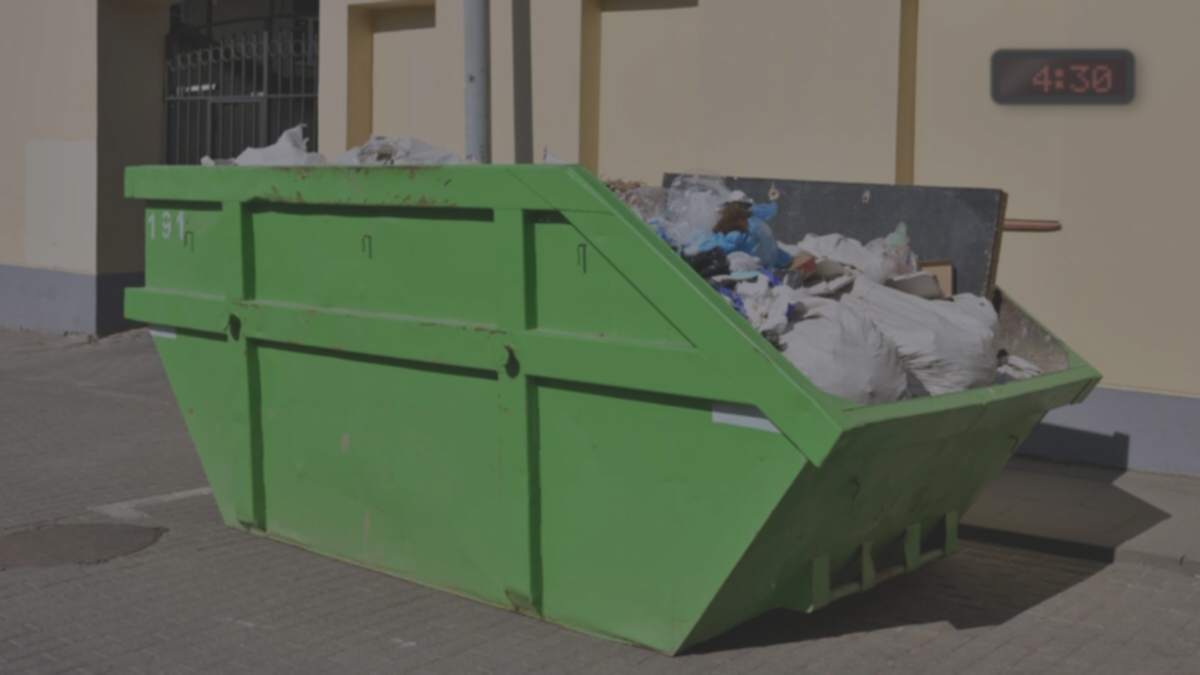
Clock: 4:30
